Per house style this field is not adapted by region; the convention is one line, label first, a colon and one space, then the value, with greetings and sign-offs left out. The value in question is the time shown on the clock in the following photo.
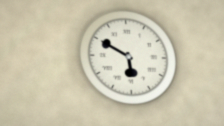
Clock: 5:50
